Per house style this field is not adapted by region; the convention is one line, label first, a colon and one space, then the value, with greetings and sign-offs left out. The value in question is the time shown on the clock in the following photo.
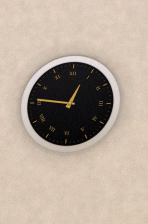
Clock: 12:46
